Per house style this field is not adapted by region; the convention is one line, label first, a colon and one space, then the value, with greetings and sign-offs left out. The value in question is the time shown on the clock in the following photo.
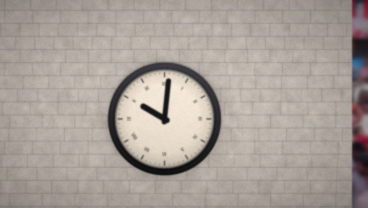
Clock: 10:01
